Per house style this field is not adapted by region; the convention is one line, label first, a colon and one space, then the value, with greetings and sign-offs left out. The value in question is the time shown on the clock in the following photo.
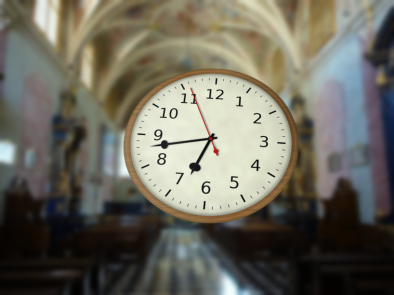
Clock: 6:42:56
